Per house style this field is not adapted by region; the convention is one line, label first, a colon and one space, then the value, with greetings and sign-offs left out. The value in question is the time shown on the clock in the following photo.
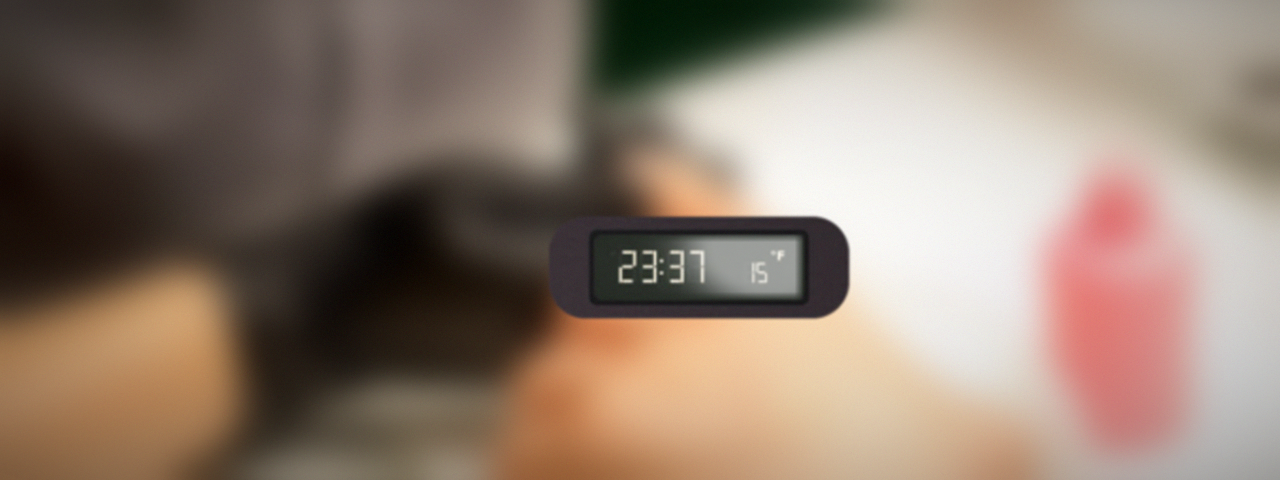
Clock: 23:37
